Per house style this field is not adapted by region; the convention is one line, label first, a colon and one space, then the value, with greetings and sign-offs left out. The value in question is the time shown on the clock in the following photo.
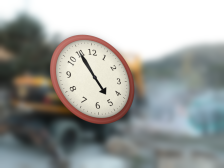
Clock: 4:55
